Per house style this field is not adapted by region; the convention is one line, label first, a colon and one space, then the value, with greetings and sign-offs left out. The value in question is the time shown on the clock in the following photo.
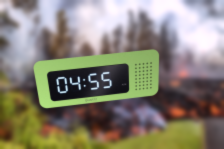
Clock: 4:55
